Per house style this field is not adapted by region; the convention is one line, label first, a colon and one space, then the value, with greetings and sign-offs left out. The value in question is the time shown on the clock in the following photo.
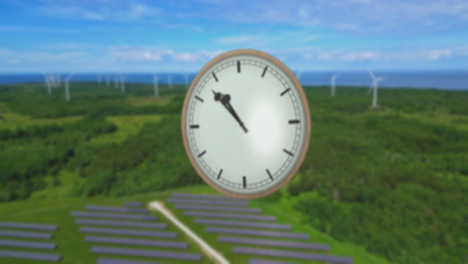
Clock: 10:53
